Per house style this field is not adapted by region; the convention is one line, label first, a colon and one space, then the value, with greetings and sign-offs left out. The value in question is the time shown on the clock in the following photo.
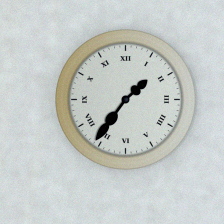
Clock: 1:36
